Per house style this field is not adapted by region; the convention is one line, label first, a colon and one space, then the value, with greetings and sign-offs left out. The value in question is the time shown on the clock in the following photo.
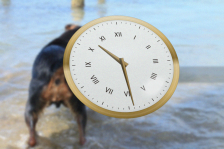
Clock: 10:29
